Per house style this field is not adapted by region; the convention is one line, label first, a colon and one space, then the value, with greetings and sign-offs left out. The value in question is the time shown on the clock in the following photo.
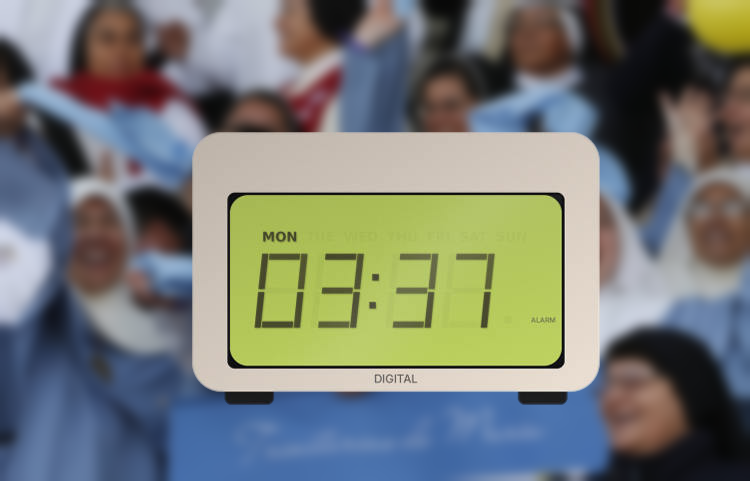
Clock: 3:37
